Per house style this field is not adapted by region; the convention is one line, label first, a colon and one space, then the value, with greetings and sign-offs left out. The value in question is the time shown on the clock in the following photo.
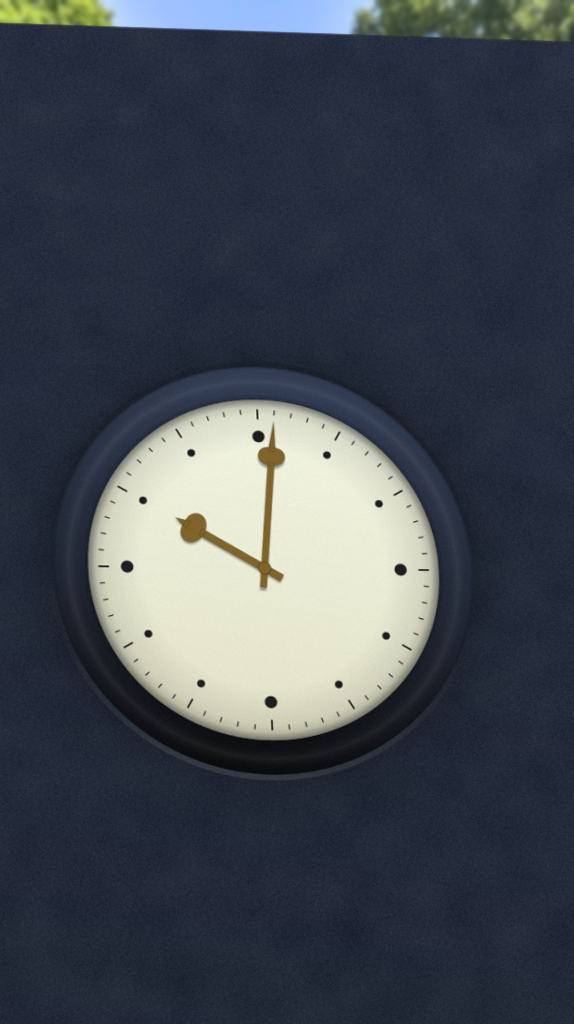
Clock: 10:01
